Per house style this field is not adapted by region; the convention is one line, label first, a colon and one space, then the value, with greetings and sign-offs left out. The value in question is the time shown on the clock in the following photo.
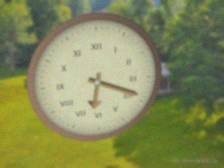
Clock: 6:19
